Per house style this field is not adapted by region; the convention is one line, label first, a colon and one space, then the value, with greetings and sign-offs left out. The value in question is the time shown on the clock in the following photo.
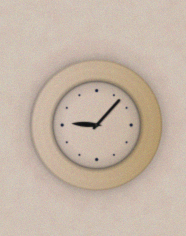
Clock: 9:07
